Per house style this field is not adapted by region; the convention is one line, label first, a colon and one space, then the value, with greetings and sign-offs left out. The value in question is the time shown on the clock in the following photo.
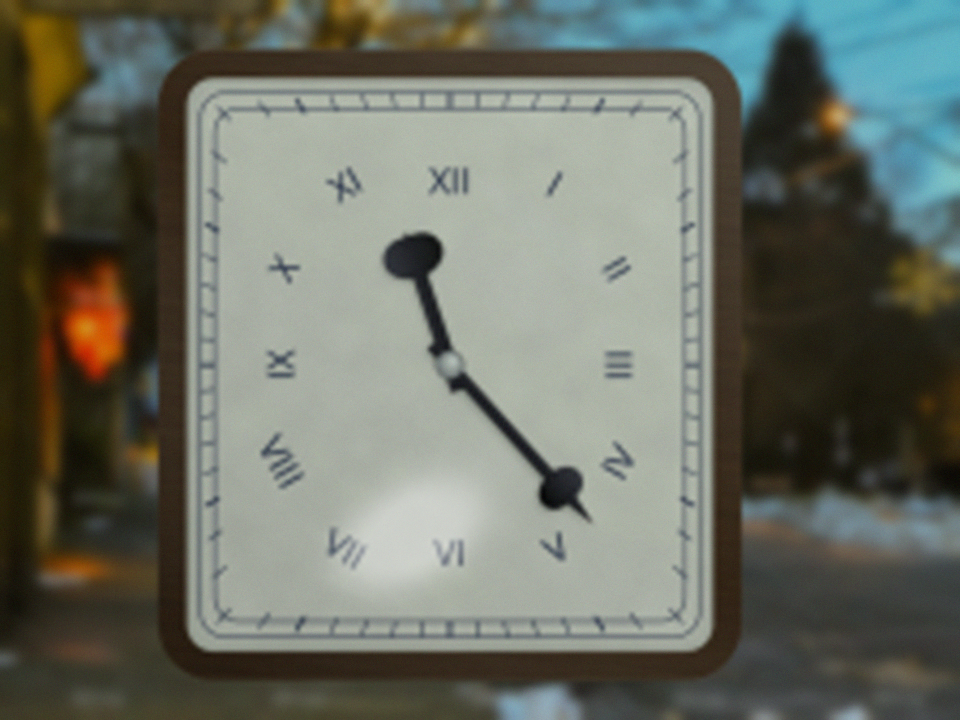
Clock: 11:23
